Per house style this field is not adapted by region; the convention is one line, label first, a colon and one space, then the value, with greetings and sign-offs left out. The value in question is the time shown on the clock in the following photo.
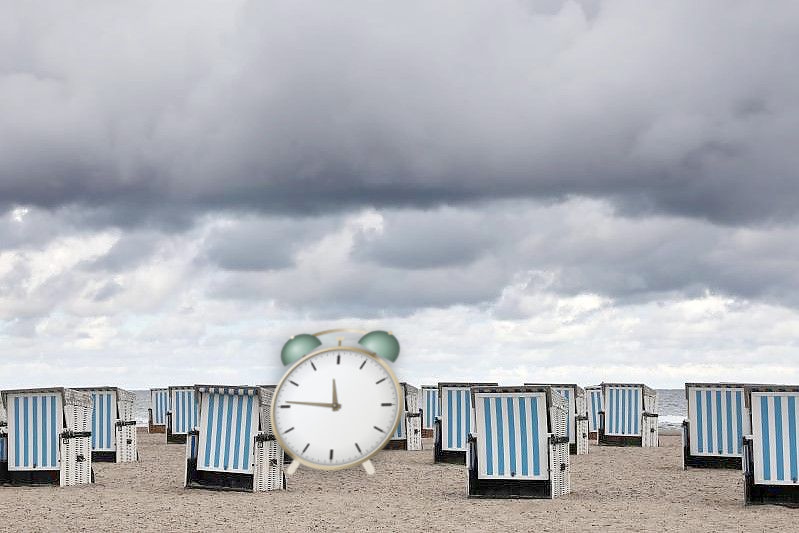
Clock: 11:46
